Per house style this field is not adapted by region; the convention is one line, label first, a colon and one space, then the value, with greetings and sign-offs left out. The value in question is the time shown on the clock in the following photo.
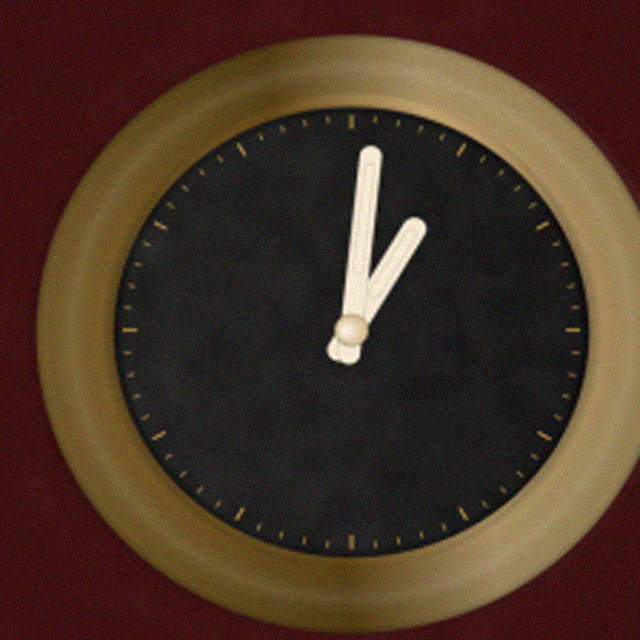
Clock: 1:01
